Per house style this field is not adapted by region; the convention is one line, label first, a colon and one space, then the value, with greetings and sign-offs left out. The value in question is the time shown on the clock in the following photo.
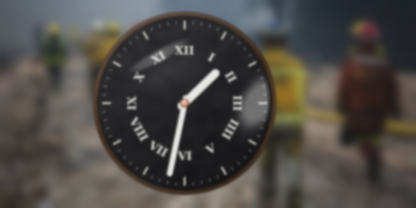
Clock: 1:32
